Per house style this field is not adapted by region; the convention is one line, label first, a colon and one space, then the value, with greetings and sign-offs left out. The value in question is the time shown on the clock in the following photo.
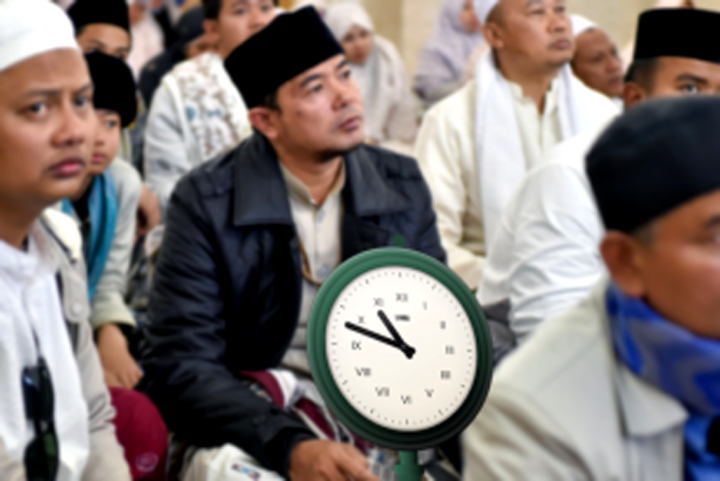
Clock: 10:48
